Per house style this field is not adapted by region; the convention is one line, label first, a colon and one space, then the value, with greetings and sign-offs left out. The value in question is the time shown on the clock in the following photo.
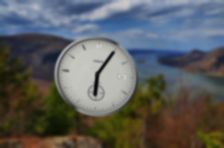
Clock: 6:05
